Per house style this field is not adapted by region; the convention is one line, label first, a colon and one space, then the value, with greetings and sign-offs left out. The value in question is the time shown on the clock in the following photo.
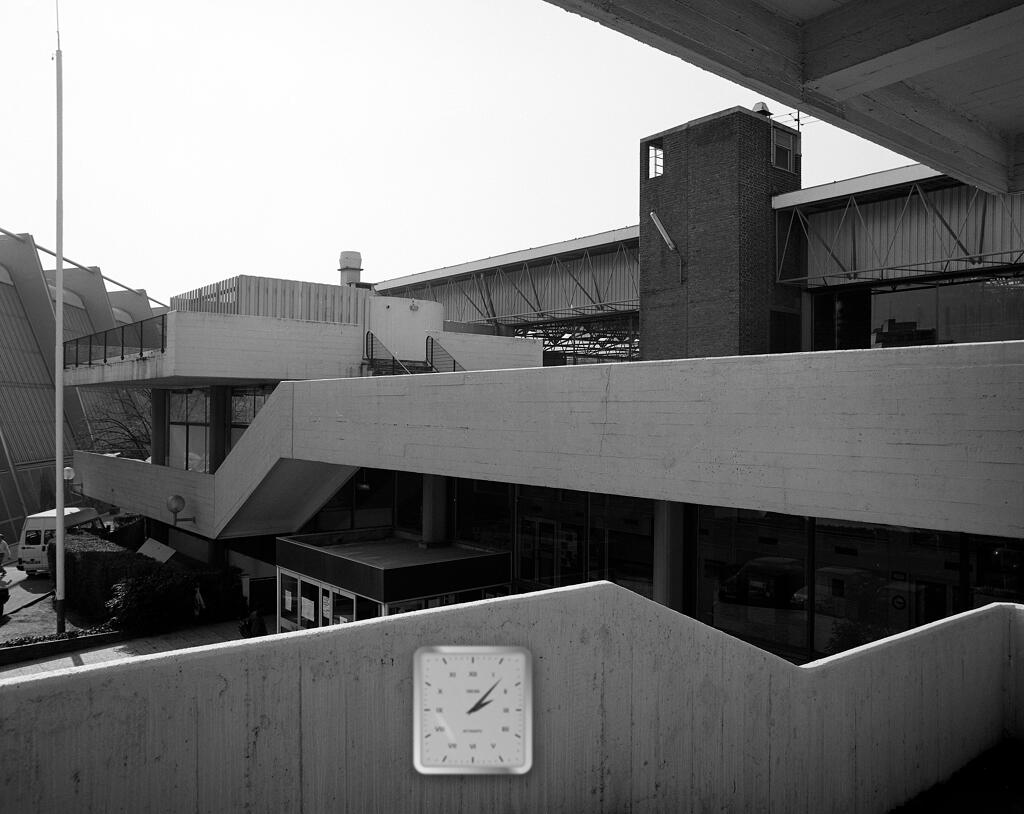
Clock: 2:07
